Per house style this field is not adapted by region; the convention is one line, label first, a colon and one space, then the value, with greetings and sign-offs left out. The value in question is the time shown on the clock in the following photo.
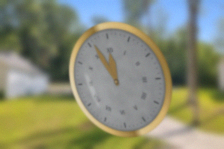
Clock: 11:56
